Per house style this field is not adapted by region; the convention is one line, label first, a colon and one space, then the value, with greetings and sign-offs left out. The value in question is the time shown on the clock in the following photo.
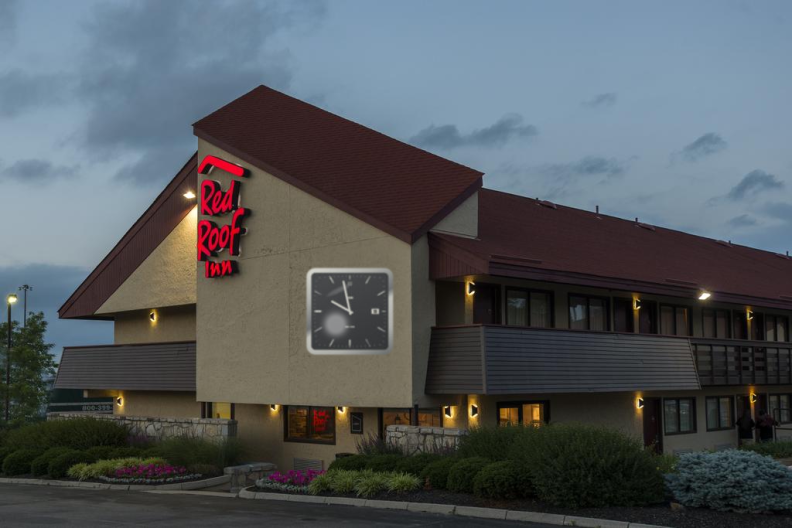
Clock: 9:58
